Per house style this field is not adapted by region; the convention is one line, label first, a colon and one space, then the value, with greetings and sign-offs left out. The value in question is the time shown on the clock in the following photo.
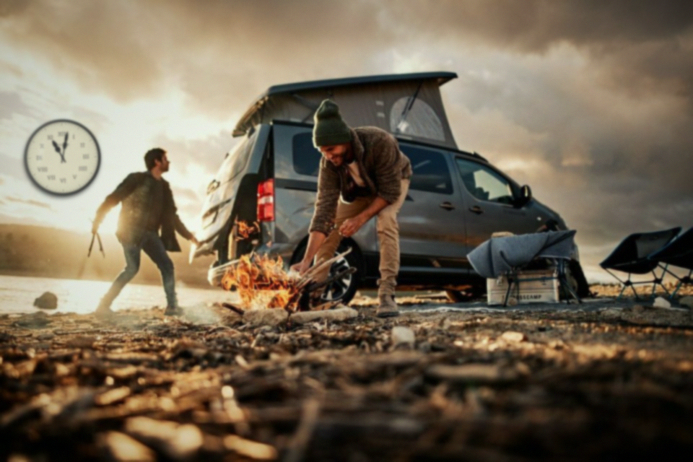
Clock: 11:02
